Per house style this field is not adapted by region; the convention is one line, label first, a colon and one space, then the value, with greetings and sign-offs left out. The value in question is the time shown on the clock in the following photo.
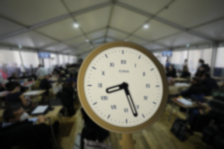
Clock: 8:27
